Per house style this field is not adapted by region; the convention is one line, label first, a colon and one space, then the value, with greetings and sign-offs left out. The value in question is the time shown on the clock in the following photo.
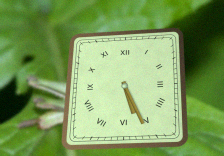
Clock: 5:26
